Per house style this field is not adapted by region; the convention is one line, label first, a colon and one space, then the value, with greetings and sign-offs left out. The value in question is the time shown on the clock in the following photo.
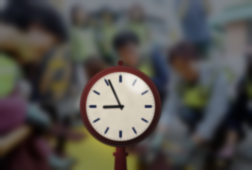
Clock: 8:56
